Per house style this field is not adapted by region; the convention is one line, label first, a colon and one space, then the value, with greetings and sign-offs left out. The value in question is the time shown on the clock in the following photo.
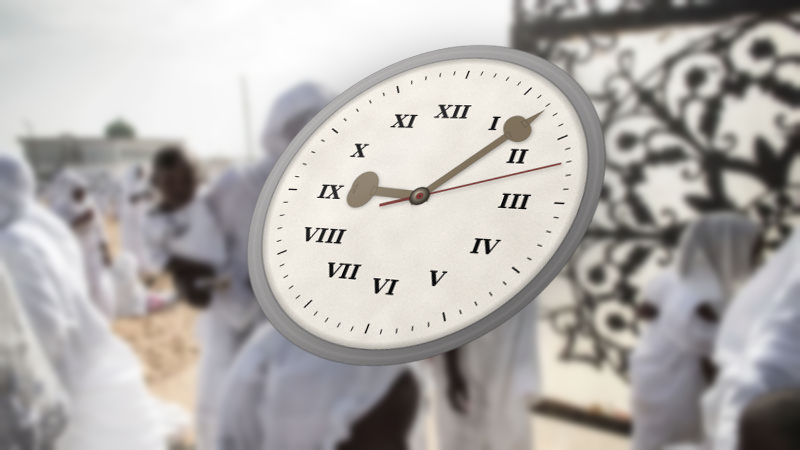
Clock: 9:07:12
